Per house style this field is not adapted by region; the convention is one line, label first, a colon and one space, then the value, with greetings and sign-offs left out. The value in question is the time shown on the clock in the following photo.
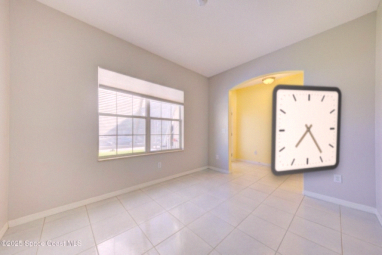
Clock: 7:24
